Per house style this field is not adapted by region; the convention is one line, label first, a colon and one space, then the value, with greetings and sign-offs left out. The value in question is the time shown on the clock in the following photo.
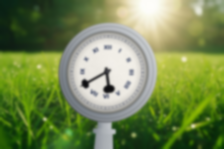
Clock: 5:40
